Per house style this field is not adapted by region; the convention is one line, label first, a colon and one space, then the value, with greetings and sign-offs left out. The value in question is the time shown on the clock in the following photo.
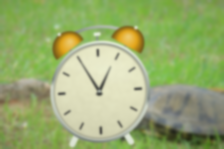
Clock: 12:55
